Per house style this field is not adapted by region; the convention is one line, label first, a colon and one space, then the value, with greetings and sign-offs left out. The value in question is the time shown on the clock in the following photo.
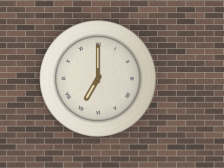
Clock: 7:00
